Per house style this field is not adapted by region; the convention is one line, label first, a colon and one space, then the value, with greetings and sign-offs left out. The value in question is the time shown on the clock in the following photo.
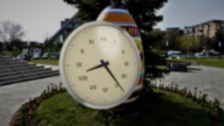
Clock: 8:24
